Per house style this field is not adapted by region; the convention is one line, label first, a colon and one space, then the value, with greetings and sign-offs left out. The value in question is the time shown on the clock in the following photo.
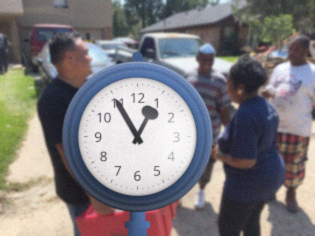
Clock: 12:55
